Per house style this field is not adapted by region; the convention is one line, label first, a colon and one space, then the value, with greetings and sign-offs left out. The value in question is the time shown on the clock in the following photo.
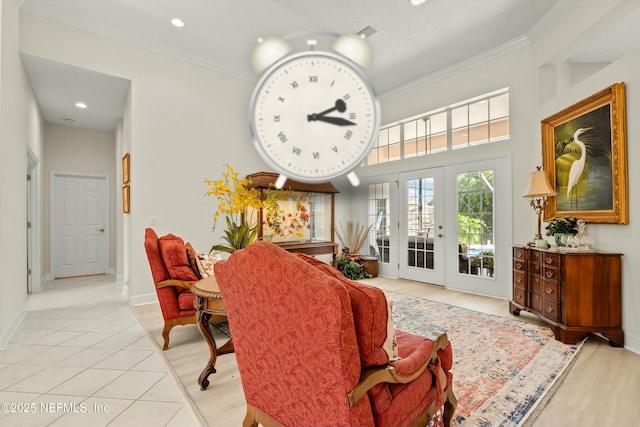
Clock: 2:17
